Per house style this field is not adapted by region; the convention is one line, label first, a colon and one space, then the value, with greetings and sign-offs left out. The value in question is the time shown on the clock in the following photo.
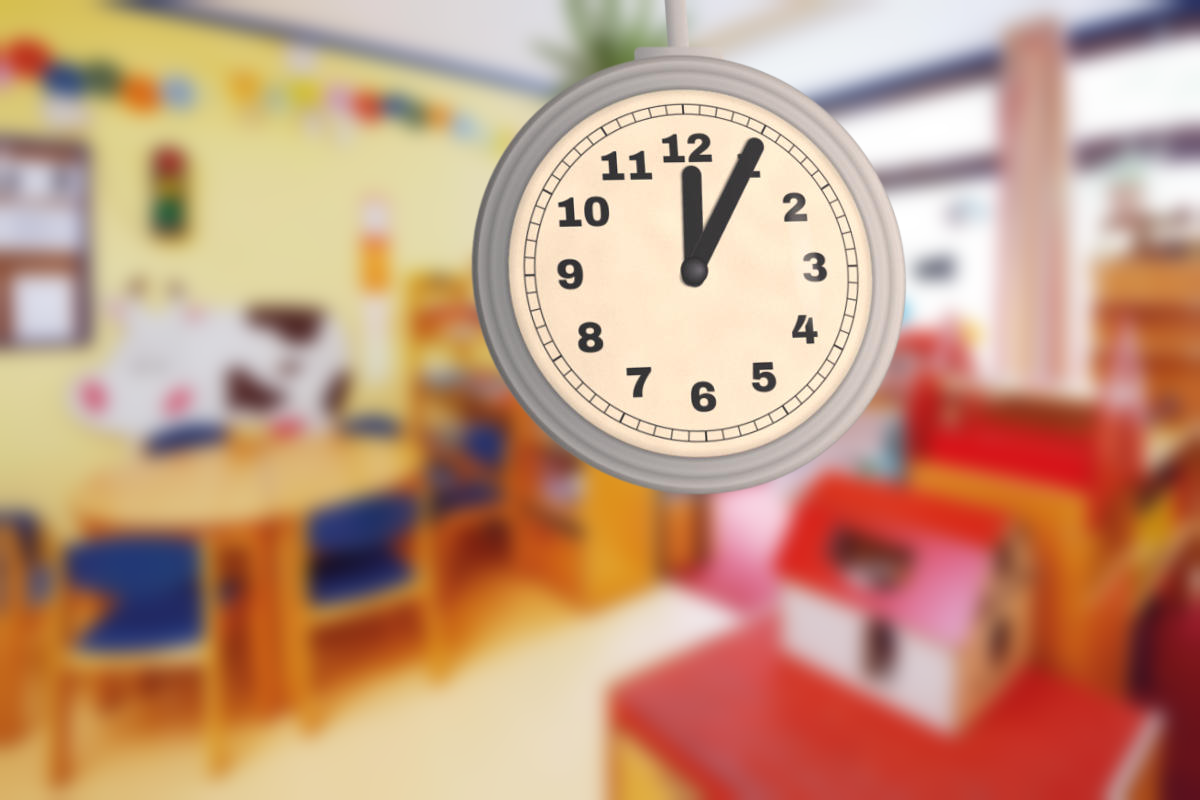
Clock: 12:05
